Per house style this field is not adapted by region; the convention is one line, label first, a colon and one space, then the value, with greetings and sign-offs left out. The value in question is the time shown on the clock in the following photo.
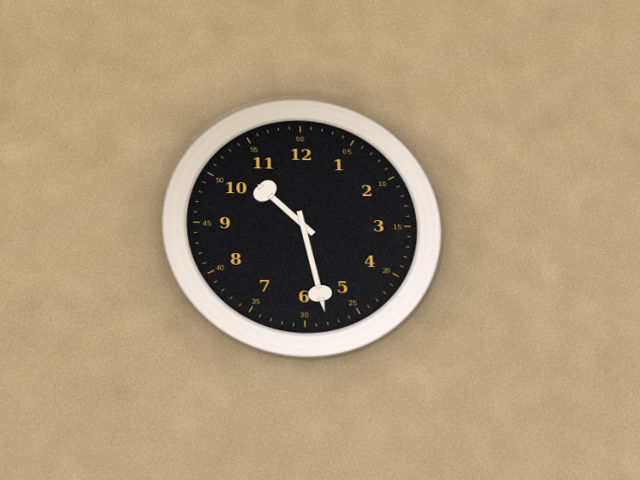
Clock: 10:28
